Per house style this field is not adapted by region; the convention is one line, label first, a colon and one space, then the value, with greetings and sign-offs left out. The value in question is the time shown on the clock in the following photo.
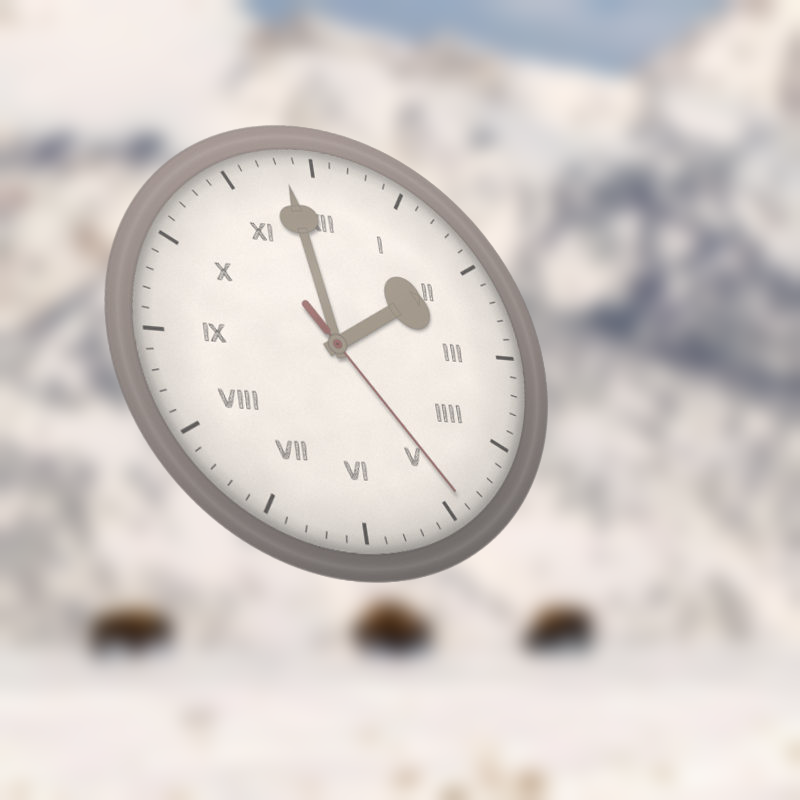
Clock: 1:58:24
